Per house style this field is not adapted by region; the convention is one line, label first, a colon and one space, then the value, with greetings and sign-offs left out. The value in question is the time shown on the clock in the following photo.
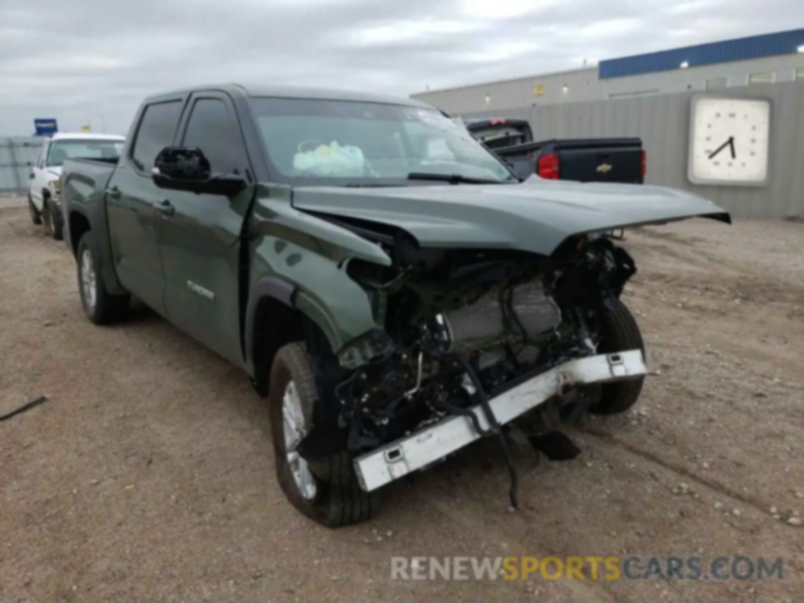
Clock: 5:38
